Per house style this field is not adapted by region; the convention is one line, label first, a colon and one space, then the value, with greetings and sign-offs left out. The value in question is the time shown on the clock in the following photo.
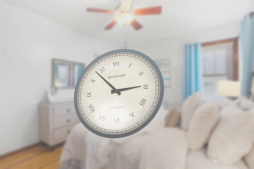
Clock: 2:53
